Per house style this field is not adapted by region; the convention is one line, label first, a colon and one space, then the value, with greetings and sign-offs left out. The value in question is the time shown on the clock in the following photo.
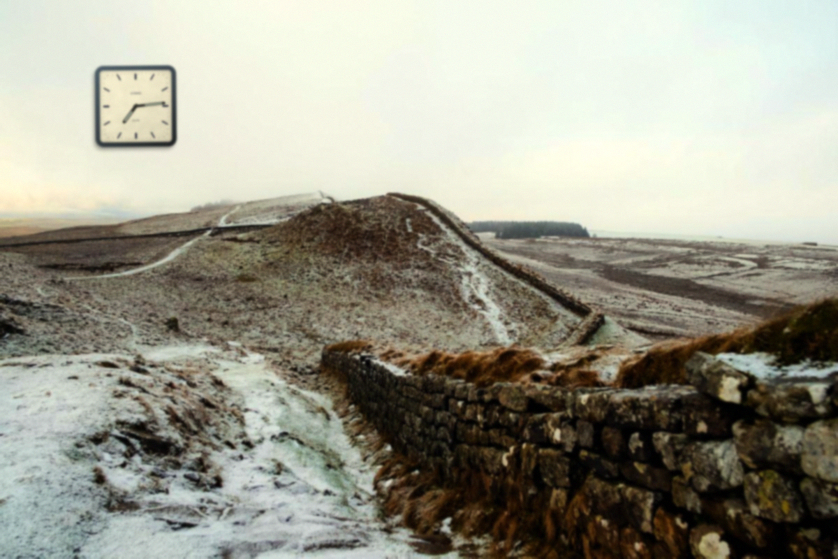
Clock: 7:14
